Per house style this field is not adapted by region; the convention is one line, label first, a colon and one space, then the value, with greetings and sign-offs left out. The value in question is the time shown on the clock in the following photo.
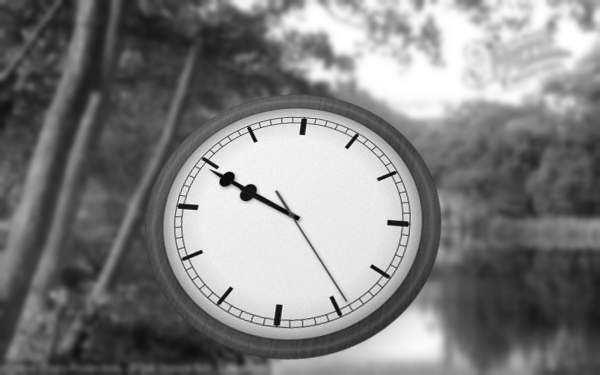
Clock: 9:49:24
